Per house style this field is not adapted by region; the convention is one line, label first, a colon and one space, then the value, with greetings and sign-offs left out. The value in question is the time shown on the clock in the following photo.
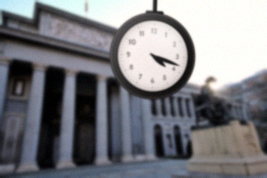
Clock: 4:18
